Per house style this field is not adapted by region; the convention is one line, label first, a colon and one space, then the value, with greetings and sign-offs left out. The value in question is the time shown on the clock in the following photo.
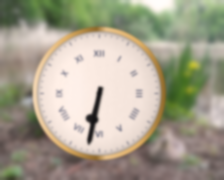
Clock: 6:32
